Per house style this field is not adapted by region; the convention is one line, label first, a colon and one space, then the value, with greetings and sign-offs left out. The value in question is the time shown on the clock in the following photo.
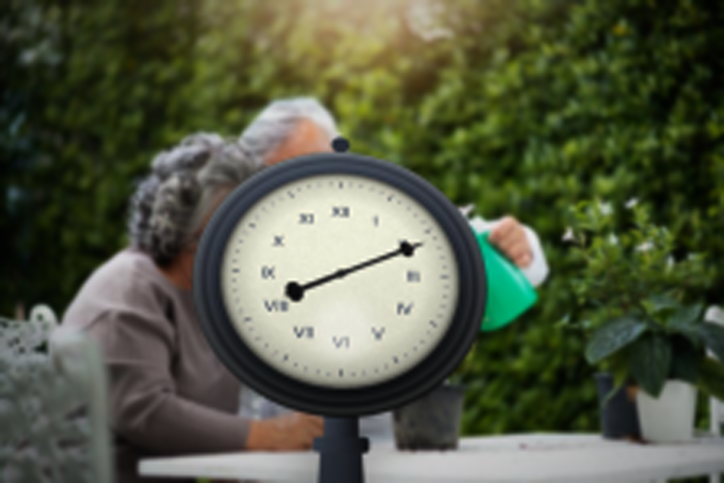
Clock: 8:11
